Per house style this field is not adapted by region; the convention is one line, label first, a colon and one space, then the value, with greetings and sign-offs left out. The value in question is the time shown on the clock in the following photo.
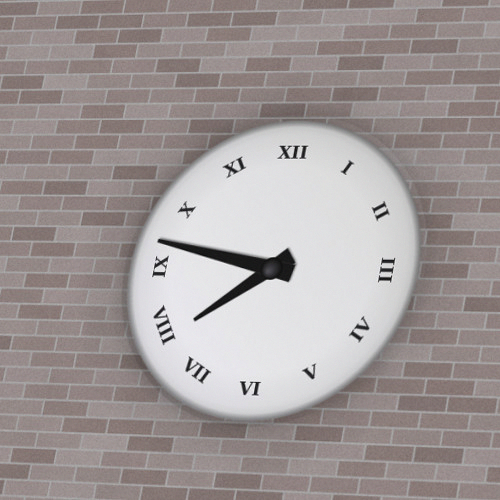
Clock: 7:47
